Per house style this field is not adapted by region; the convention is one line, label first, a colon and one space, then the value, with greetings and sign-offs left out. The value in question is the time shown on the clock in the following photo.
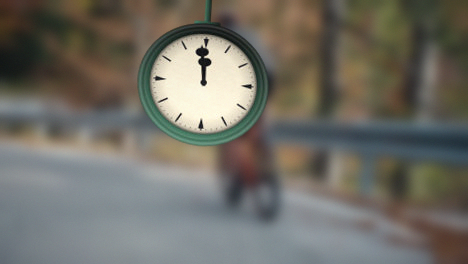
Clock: 11:59
